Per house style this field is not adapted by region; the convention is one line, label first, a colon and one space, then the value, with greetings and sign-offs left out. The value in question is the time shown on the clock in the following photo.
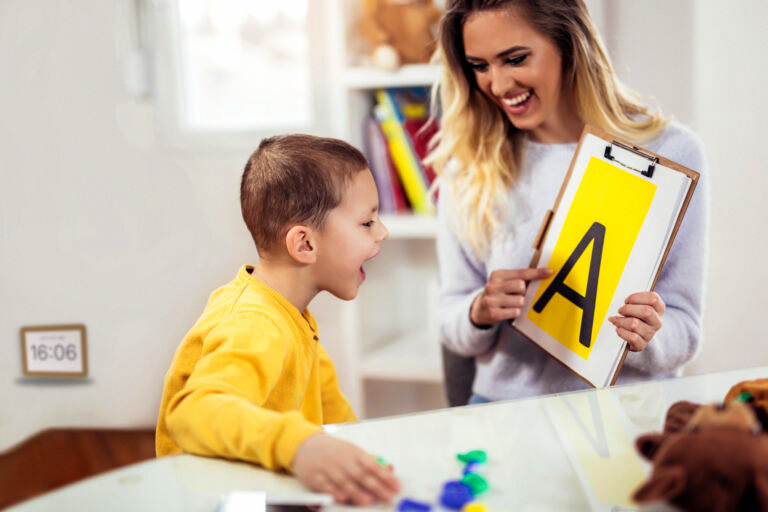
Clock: 16:06
